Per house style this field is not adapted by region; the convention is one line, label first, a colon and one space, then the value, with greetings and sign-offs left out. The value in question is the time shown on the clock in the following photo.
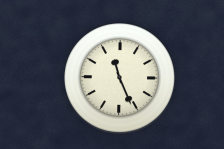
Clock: 11:26
